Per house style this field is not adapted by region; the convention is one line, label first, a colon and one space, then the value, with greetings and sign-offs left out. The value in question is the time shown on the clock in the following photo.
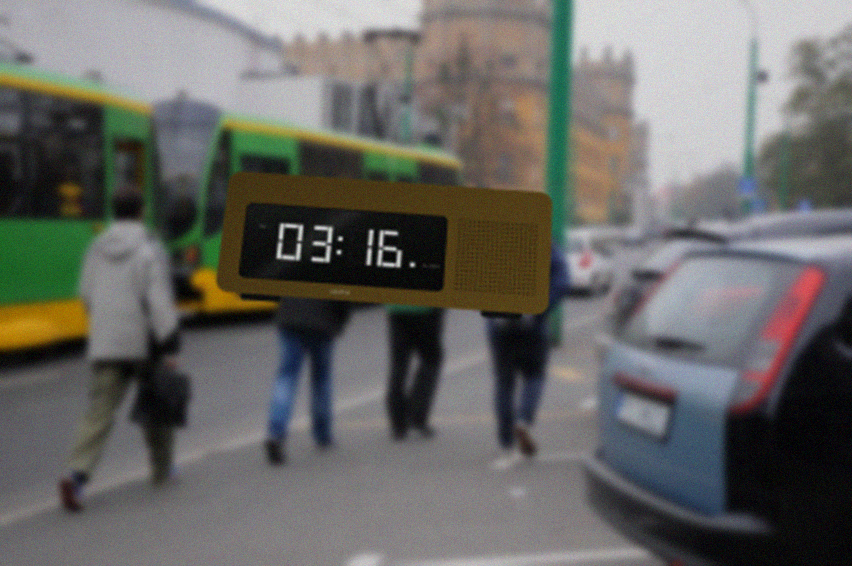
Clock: 3:16
